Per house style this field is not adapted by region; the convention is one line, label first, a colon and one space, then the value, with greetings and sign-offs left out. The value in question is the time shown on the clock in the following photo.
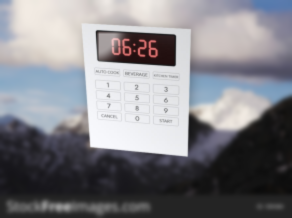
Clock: 6:26
